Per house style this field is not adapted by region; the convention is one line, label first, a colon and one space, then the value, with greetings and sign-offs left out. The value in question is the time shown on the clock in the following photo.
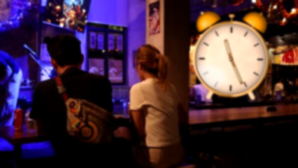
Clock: 11:26
